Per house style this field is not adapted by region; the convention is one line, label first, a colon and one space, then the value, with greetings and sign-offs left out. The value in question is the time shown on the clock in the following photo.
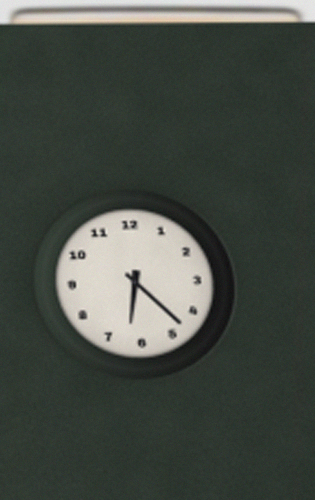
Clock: 6:23
